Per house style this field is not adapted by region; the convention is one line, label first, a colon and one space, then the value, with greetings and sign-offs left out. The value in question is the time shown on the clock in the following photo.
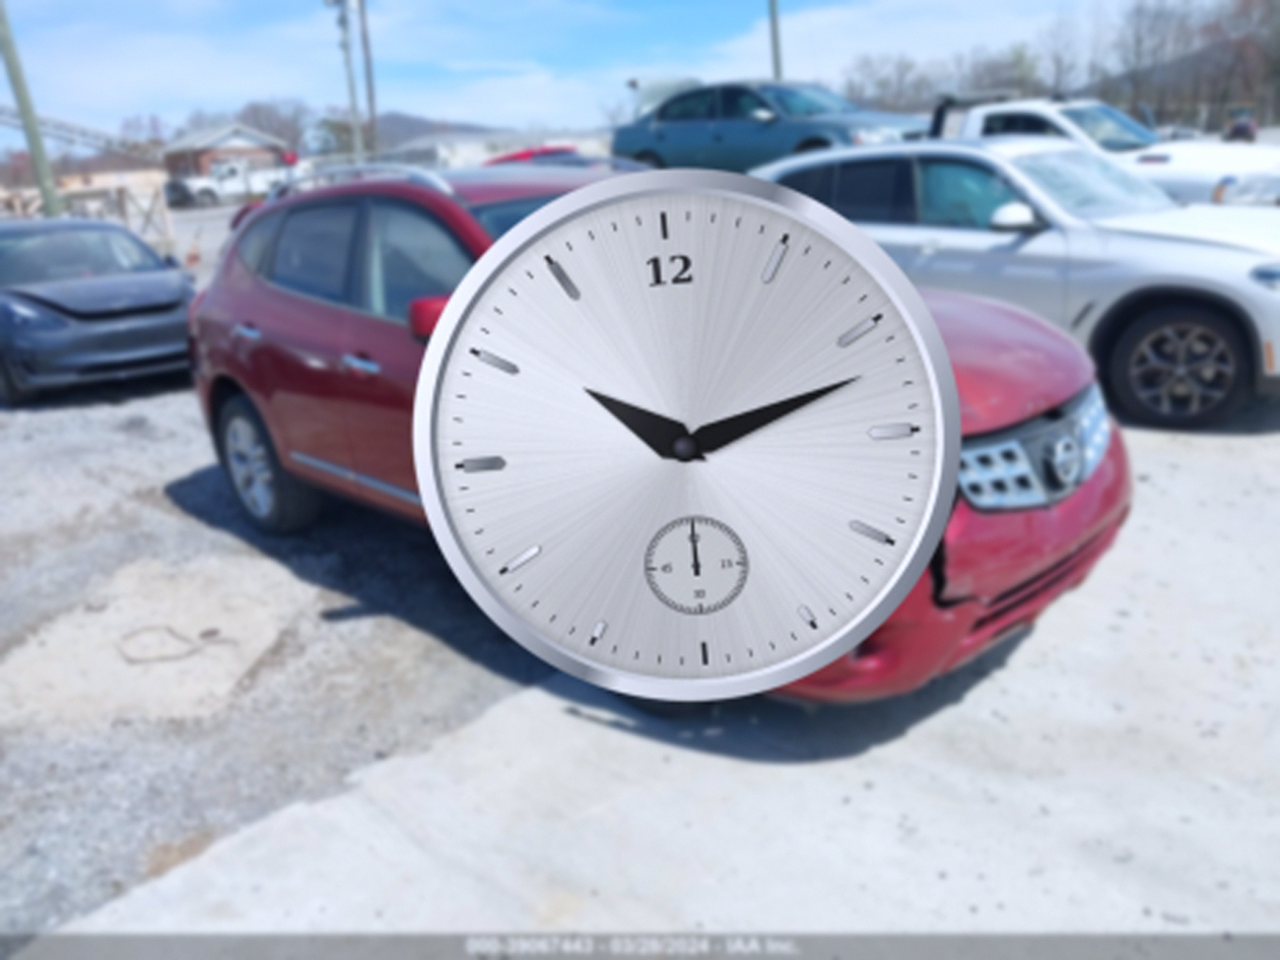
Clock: 10:12
